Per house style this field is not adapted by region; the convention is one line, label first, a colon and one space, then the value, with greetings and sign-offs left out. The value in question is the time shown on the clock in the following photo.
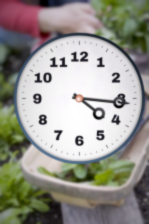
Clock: 4:16
